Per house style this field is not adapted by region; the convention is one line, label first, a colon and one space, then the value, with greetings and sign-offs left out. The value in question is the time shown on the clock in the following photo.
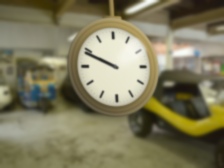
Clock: 9:49
